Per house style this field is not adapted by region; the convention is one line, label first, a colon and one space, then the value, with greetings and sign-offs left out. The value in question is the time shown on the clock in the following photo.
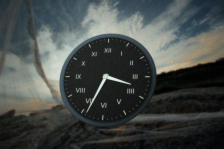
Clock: 3:34
